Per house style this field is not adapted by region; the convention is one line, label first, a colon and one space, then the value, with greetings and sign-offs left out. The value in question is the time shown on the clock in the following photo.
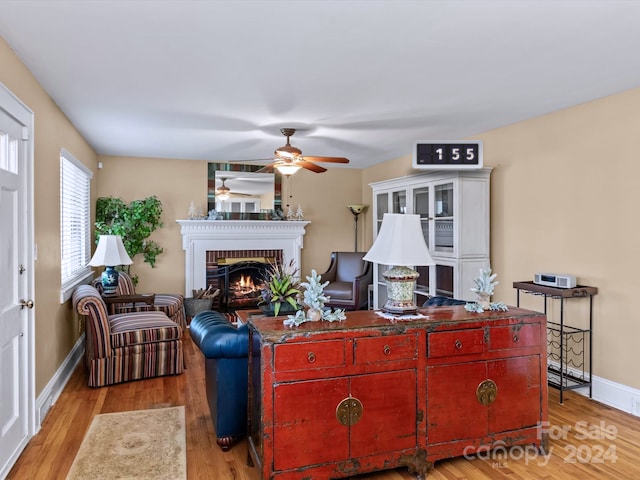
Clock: 1:55
